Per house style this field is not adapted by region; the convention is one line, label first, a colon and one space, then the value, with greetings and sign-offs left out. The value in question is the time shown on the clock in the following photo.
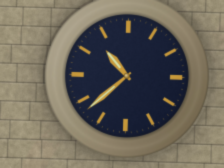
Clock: 10:38
